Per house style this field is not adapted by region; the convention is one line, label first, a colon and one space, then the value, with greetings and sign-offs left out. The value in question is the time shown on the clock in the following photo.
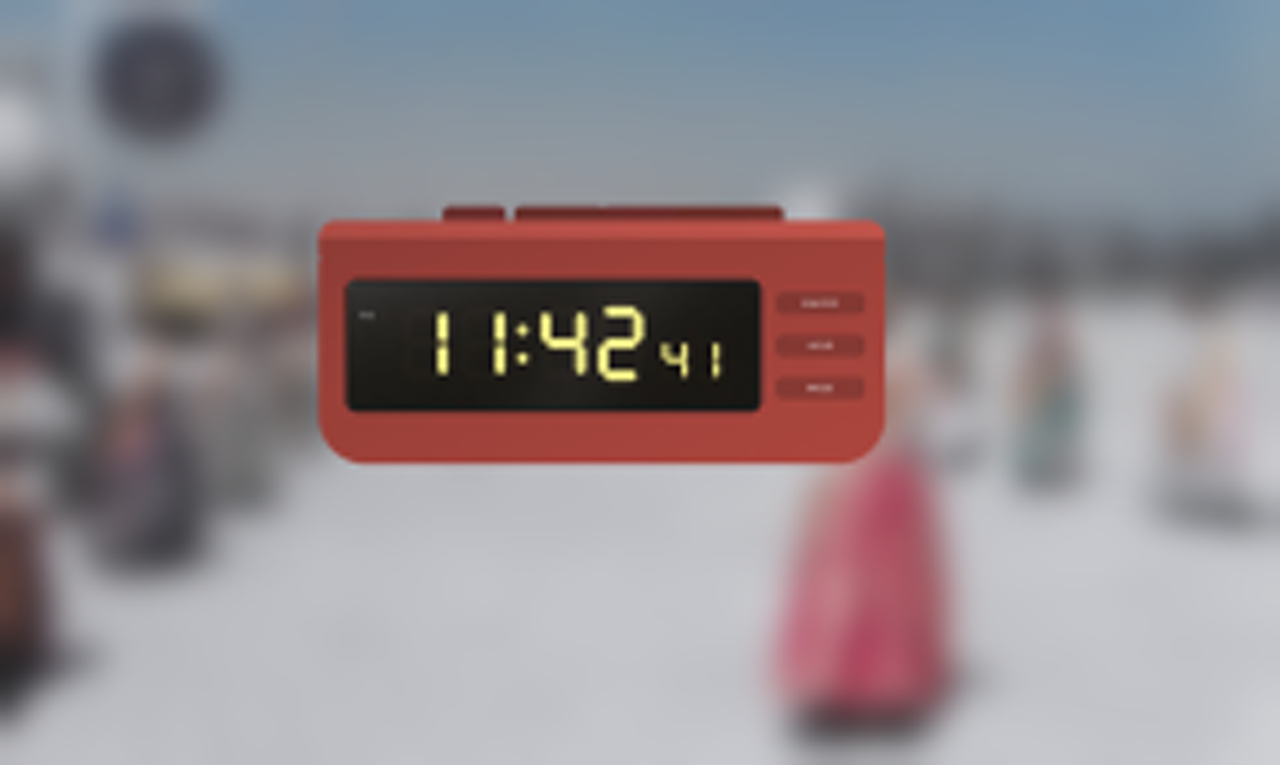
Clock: 11:42:41
